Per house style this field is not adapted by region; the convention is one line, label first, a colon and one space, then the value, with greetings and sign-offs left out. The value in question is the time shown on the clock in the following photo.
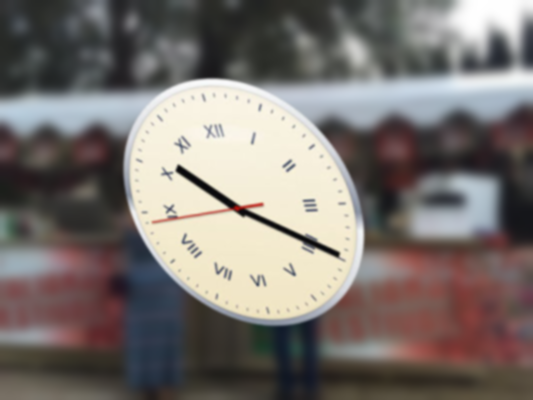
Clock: 10:19:44
